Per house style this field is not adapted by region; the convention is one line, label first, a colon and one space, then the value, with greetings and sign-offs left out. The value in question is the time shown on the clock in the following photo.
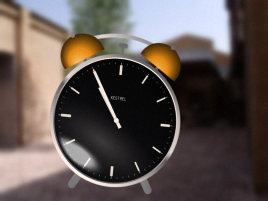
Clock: 10:55
